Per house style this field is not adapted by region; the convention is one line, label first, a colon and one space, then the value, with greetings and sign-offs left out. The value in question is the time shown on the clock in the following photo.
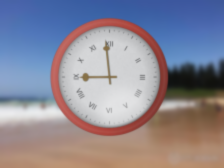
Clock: 8:59
